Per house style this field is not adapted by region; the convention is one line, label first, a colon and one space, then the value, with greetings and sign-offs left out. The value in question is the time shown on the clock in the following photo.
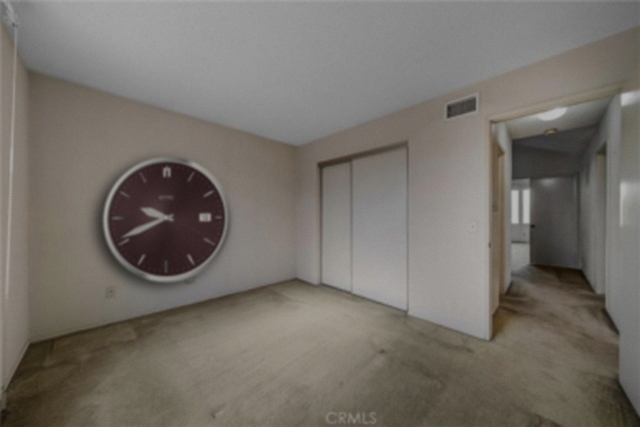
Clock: 9:41
